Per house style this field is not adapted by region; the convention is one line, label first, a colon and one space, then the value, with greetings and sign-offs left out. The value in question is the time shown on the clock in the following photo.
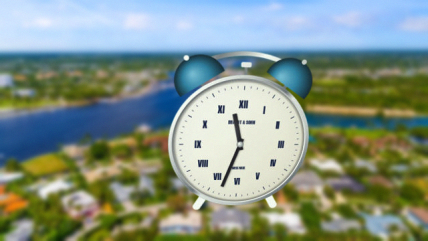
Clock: 11:33
